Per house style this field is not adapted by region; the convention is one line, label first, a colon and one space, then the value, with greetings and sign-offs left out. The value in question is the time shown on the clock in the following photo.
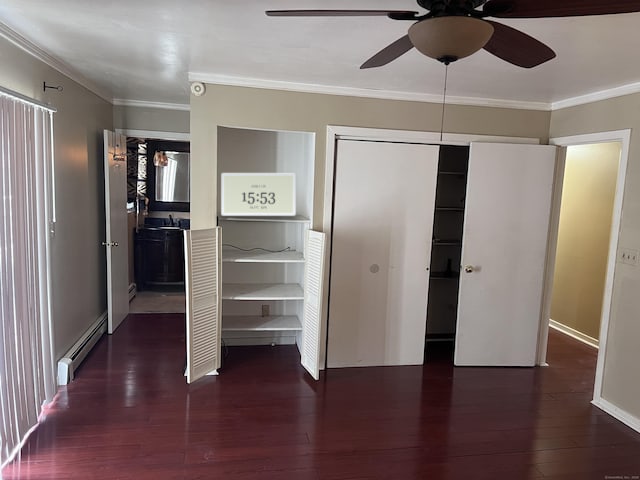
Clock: 15:53
